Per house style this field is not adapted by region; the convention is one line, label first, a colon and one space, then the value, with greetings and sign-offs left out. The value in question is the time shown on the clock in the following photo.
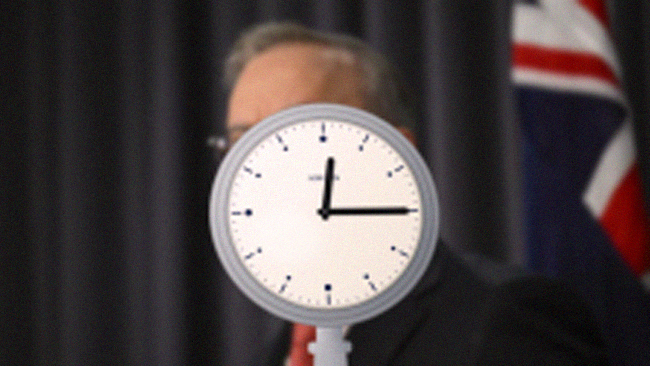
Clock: 12:15
